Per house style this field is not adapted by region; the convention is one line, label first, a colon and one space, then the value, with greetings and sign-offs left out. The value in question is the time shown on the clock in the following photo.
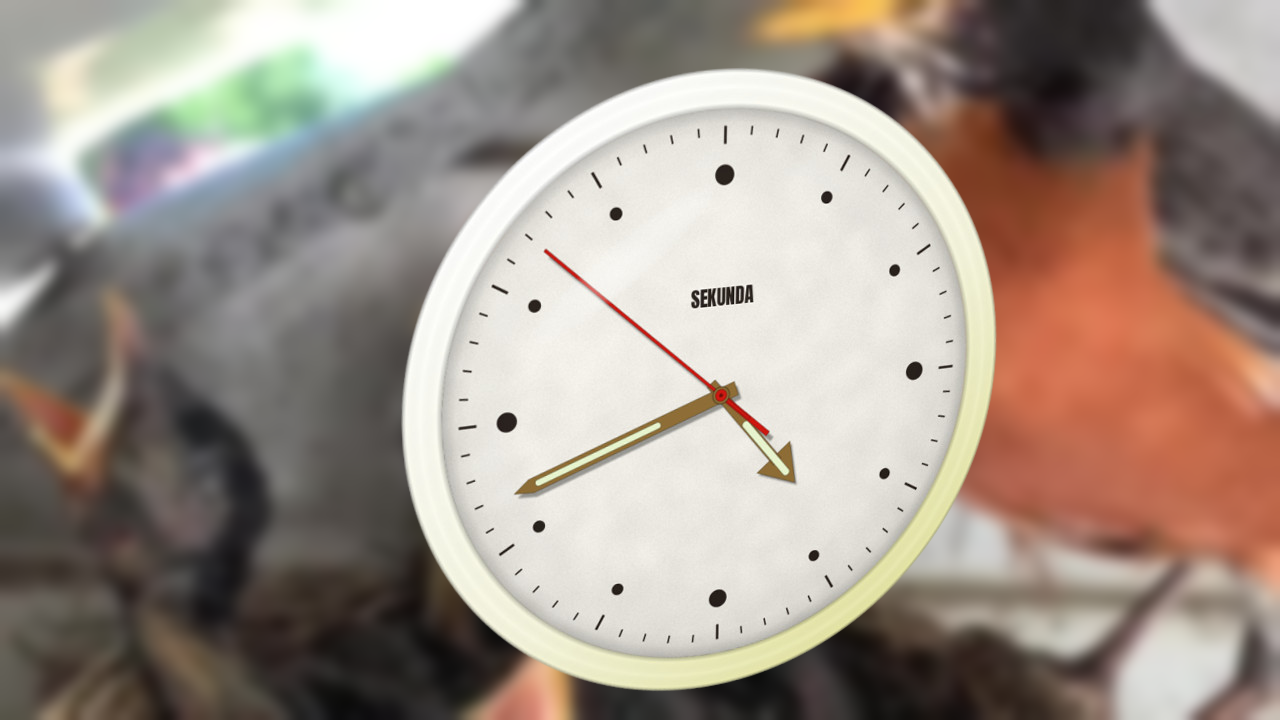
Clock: 4:41:52
